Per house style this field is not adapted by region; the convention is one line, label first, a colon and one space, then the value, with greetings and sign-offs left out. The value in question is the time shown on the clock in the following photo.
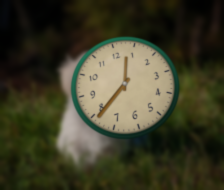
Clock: 12:39
